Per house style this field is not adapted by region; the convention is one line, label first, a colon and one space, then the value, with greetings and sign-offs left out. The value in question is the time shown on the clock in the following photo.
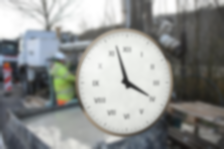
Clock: 3:57
